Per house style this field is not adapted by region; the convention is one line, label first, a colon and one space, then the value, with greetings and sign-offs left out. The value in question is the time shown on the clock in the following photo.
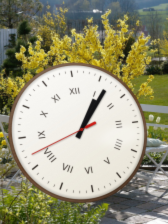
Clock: 1:06:42
